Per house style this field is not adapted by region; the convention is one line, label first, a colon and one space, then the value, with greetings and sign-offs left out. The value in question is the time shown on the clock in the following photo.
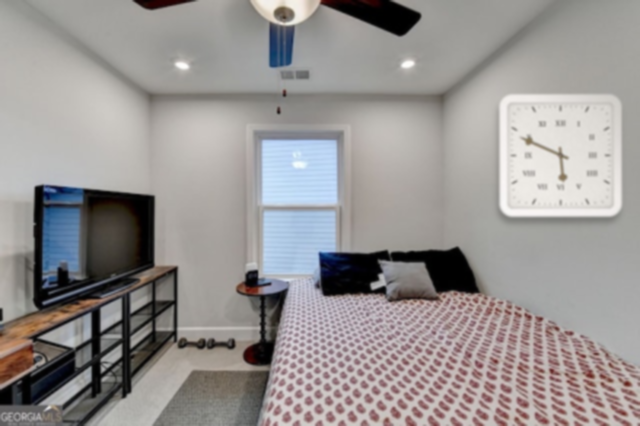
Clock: 5:49
